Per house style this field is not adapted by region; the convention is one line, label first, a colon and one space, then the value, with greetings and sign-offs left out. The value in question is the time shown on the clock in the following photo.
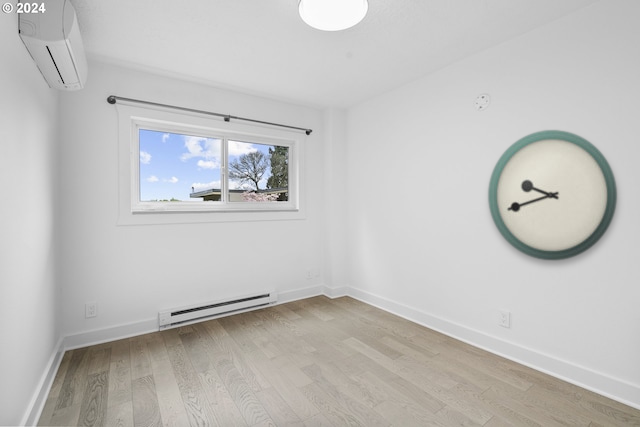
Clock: 9:42
